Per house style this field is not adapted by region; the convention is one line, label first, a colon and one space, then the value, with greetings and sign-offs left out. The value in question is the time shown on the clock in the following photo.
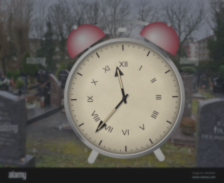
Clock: 11:37
